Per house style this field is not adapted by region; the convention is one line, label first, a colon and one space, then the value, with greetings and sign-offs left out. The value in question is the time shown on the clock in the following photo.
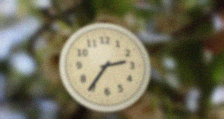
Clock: 2:36
